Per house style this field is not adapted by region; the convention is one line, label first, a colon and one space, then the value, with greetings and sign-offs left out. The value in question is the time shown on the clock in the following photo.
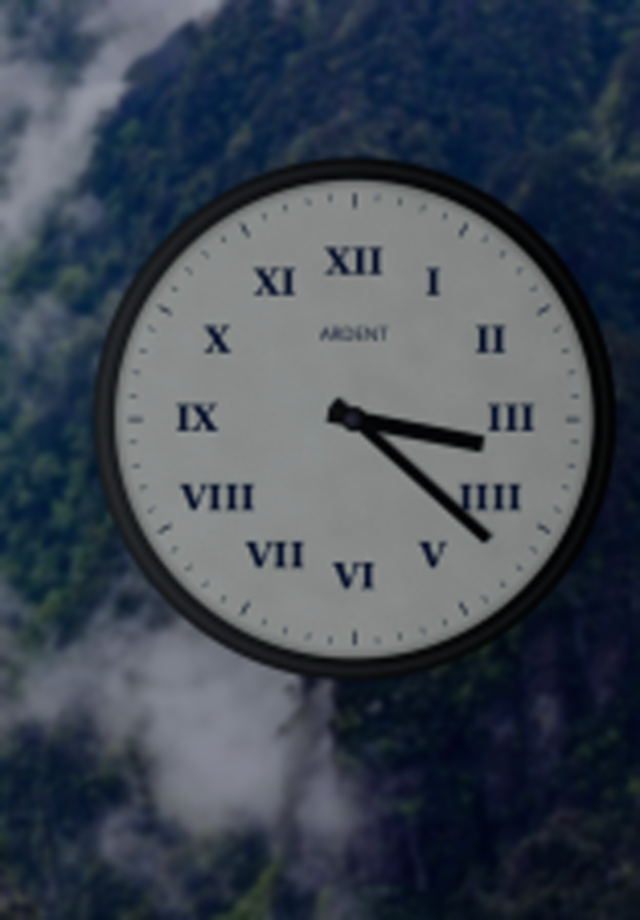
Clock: 3:22
